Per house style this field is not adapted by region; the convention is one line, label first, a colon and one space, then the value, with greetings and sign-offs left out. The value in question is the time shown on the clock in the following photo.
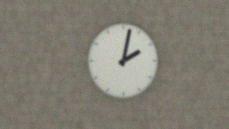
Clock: 2:02
